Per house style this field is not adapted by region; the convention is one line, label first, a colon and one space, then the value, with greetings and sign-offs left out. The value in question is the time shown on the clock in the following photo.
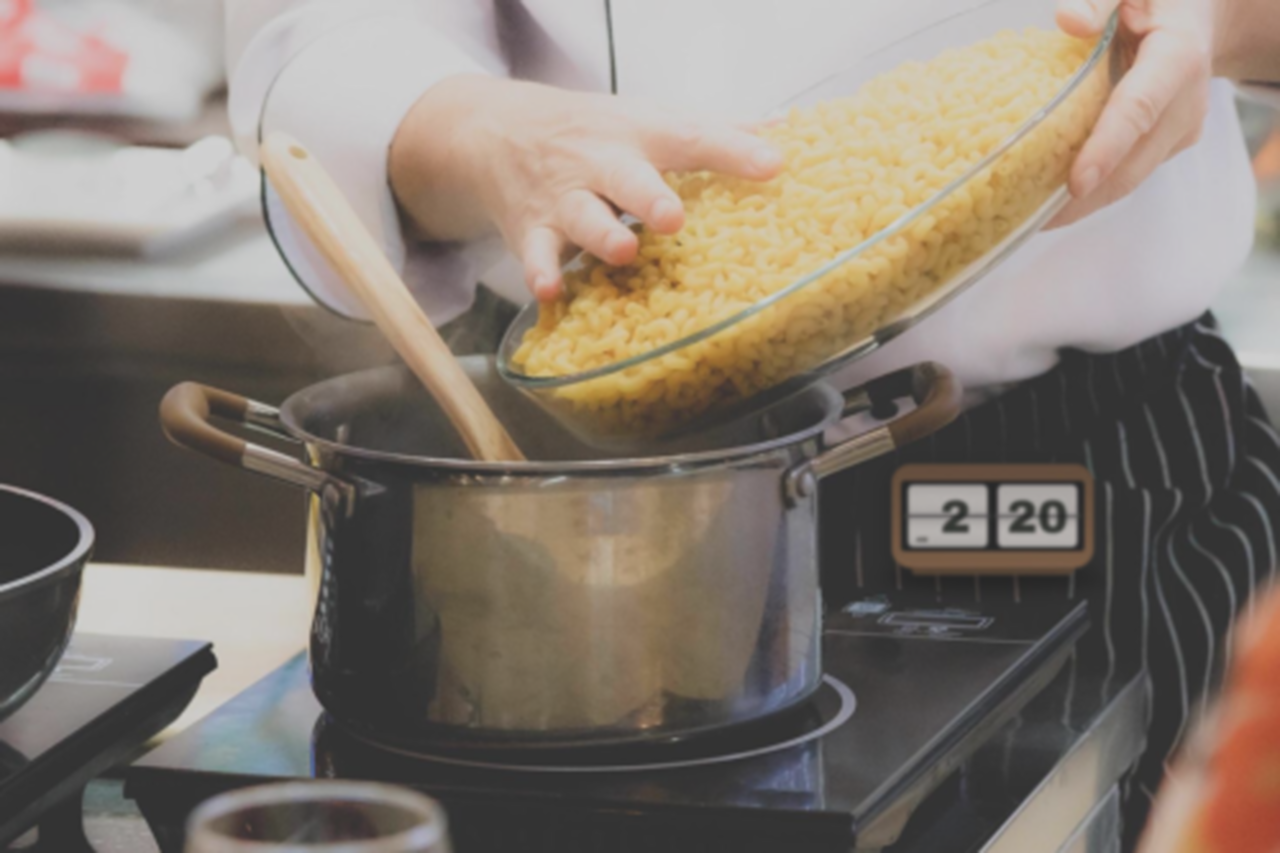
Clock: 2:20
